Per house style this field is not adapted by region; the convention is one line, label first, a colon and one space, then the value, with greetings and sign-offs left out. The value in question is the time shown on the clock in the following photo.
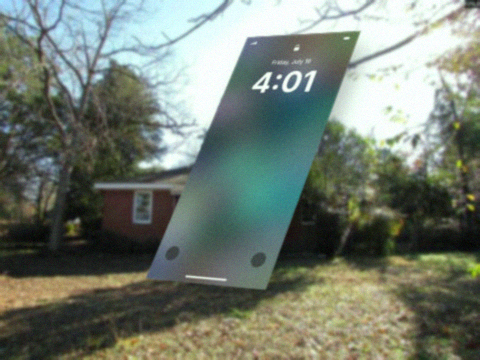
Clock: 4:01
